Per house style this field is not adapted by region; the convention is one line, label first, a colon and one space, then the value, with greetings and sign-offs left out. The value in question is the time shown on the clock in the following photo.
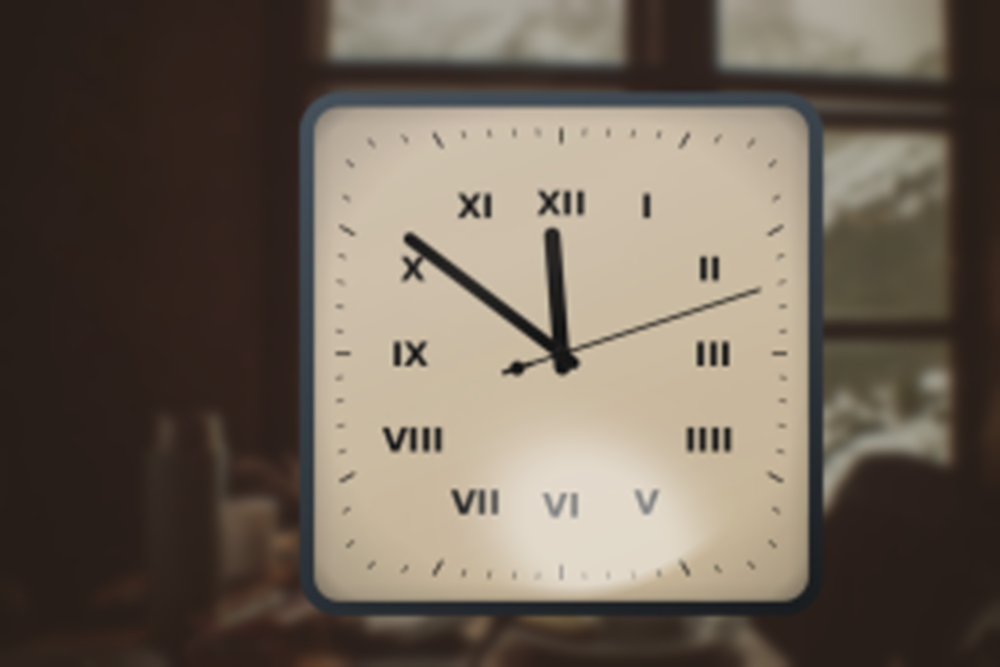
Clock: 11:51:12
